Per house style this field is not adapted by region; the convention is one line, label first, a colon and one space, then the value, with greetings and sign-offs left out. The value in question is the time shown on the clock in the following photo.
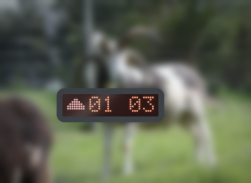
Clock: 1:03
